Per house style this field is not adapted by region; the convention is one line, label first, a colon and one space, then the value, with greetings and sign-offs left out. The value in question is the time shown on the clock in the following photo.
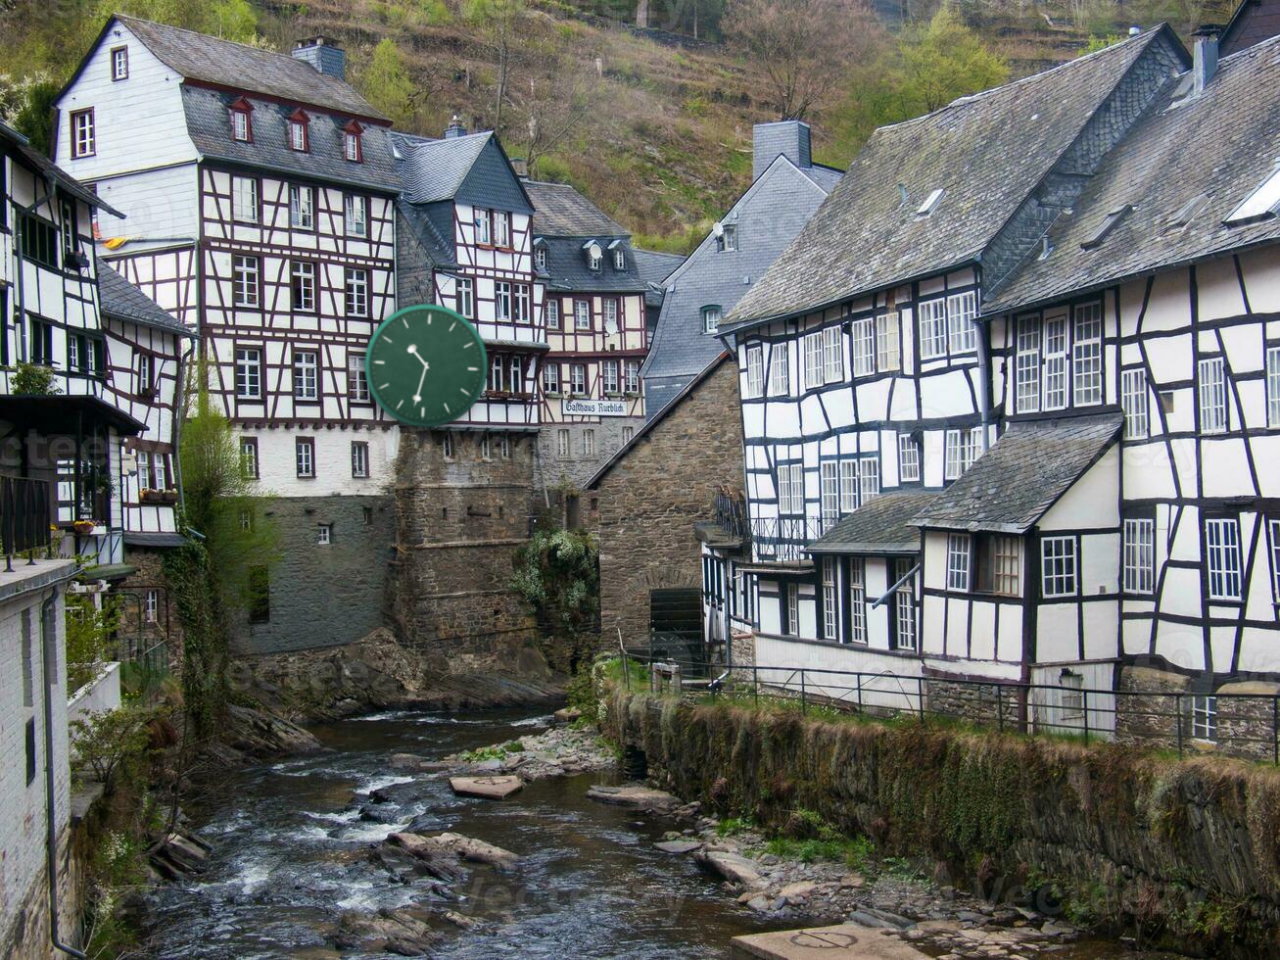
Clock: 10:32
